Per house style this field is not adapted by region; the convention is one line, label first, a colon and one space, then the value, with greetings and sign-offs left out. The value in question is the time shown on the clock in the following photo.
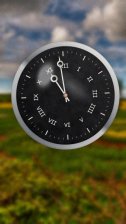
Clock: 10:59
